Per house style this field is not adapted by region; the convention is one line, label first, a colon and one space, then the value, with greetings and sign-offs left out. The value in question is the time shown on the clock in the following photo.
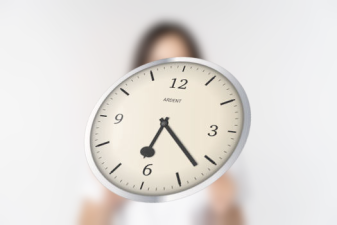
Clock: 6:22
